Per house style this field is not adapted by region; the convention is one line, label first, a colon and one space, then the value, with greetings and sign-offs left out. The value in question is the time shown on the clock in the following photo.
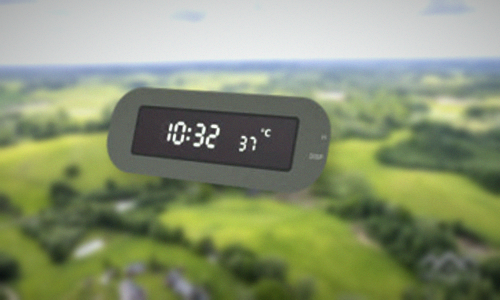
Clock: 10:32
